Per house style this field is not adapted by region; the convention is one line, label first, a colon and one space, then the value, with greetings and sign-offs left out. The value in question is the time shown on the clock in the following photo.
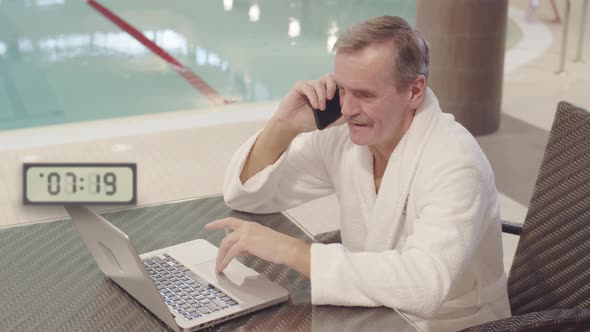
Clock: 7:19
